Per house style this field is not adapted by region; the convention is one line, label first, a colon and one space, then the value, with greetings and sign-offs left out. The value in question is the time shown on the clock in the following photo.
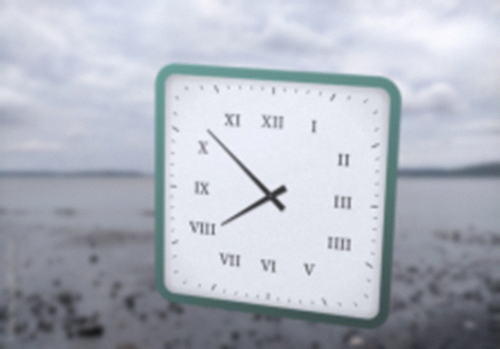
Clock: 7:52
